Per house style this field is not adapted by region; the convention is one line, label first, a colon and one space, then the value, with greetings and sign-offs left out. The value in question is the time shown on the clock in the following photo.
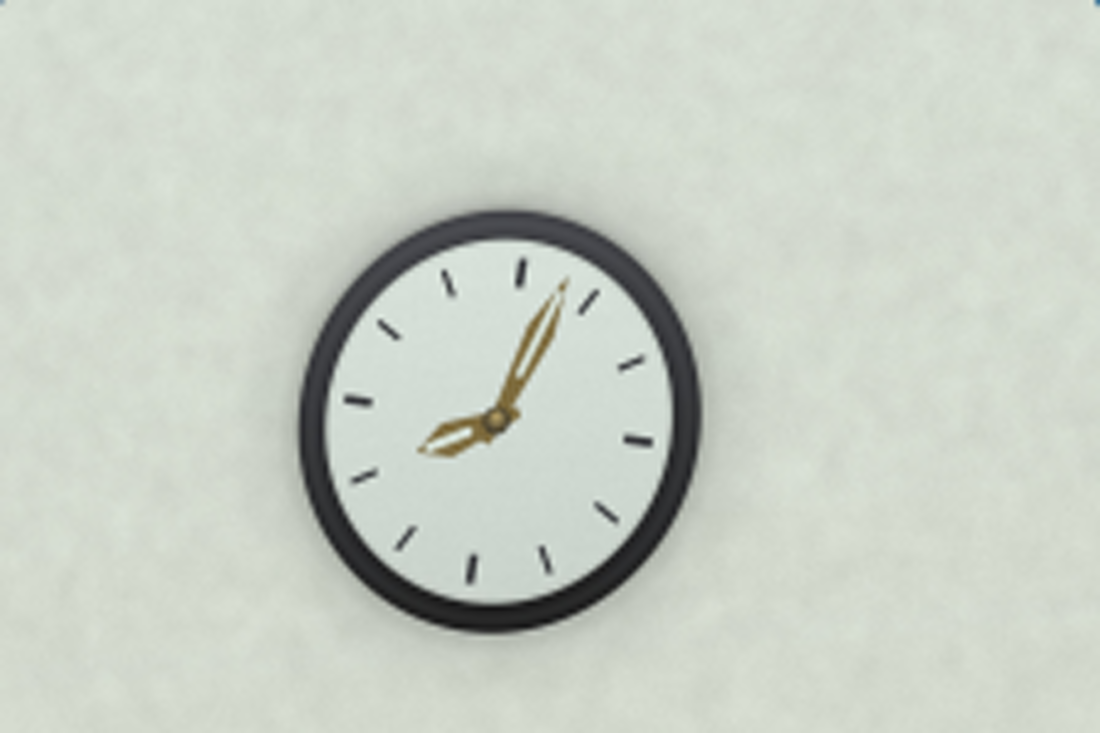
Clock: 8:03
